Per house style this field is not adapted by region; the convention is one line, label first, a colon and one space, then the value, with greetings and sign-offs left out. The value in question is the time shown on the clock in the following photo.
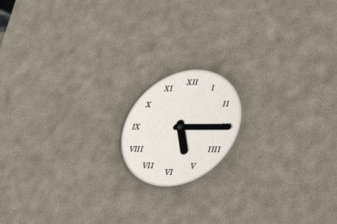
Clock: 5:15
